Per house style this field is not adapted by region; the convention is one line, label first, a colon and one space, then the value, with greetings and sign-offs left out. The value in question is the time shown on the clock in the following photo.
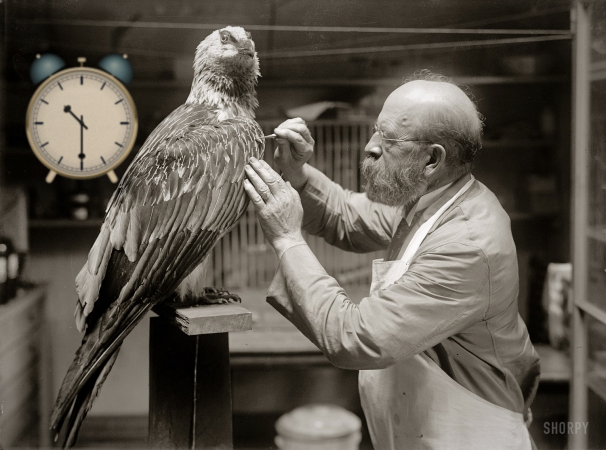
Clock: 10:30
